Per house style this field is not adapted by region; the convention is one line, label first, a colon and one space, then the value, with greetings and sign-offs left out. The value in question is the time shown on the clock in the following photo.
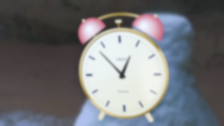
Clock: 12:53
